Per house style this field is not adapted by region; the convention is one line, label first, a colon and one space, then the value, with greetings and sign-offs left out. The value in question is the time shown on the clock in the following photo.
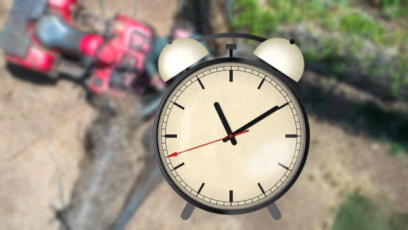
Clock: 11:09:42
